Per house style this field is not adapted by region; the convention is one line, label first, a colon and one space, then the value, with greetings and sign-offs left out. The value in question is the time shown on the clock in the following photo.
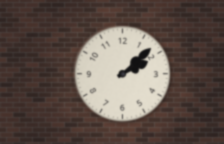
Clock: 2:08
